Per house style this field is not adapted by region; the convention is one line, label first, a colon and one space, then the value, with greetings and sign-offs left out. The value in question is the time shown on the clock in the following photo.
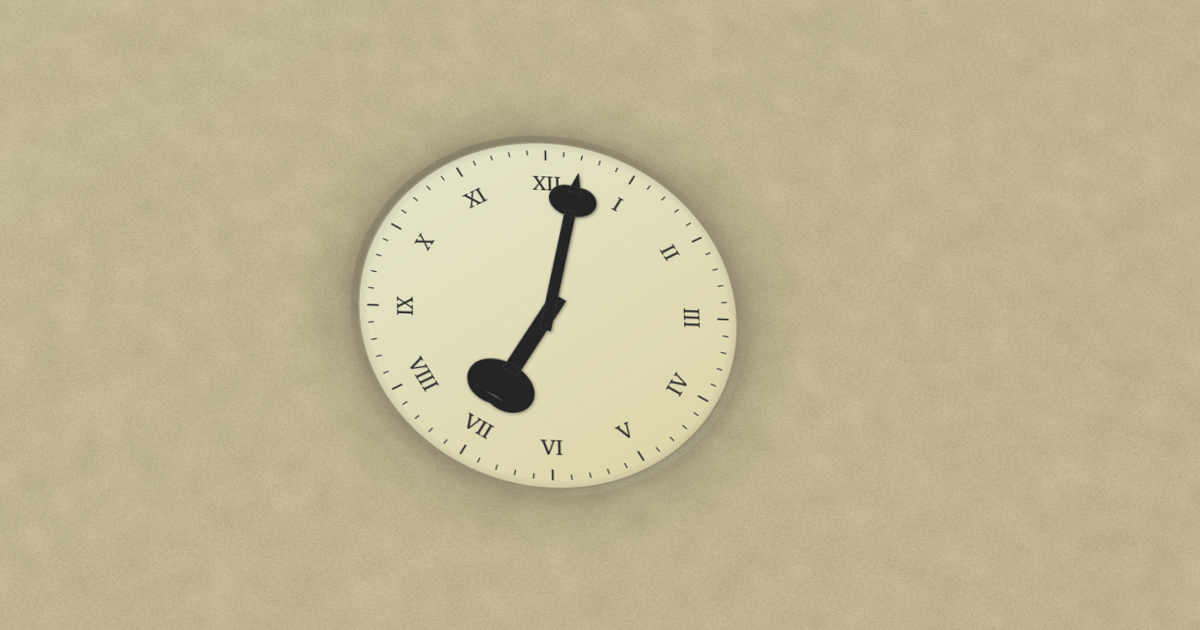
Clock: 7:02
